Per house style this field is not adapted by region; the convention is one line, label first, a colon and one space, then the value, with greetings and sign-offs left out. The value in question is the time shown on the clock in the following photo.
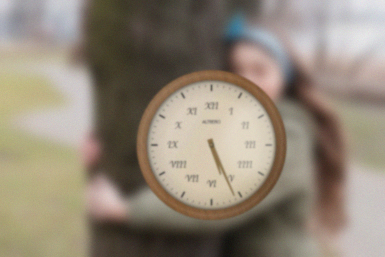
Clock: 5:26
